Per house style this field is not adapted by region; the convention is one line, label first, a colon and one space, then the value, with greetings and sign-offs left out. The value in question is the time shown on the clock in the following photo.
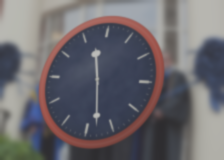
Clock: 11:28
